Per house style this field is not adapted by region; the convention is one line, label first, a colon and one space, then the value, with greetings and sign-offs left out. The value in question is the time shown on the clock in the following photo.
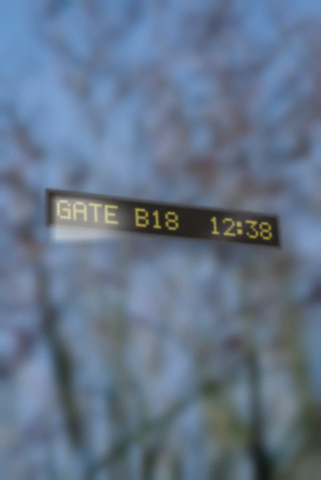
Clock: 12:38
